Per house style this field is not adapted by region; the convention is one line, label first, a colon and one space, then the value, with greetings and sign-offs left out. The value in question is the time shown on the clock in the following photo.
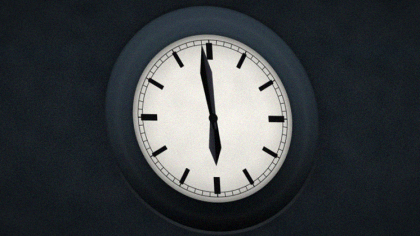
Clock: 5:59
